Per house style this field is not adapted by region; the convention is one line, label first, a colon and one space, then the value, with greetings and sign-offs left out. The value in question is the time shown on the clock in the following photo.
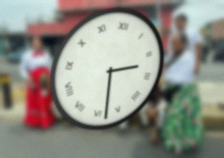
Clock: 2:28
